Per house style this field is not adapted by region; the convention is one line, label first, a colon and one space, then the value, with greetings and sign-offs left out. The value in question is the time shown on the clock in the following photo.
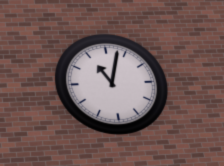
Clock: 11:03
